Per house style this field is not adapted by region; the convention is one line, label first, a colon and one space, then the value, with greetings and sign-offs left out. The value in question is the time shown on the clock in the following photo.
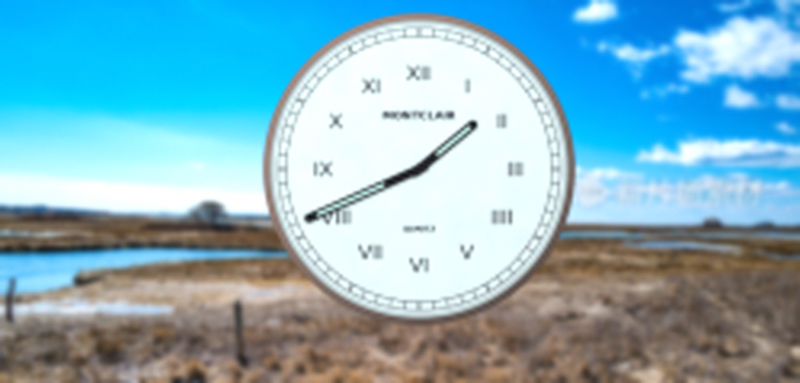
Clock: 1:41
